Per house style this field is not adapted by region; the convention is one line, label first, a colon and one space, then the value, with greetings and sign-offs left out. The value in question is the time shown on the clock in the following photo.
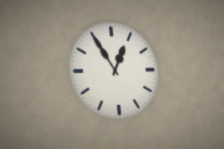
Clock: 12:55
